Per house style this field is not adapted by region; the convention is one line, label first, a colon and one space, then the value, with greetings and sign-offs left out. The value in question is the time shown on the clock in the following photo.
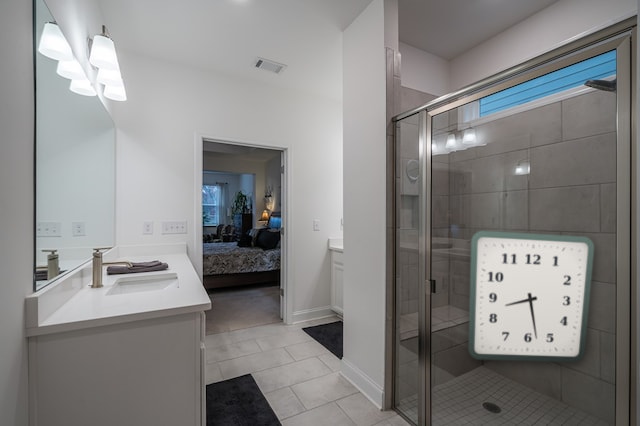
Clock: 8:28
